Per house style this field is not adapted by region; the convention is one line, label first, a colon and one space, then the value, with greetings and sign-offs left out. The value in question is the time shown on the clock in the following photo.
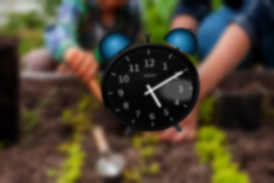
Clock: 5:10
